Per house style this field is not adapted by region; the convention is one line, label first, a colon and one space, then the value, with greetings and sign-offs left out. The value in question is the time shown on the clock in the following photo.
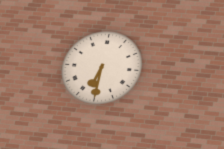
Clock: 6:30
